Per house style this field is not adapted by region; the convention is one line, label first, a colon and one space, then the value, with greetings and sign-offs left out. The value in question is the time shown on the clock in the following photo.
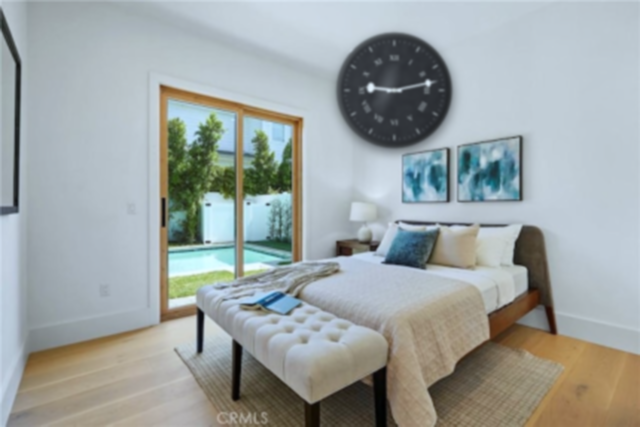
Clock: 9:13
